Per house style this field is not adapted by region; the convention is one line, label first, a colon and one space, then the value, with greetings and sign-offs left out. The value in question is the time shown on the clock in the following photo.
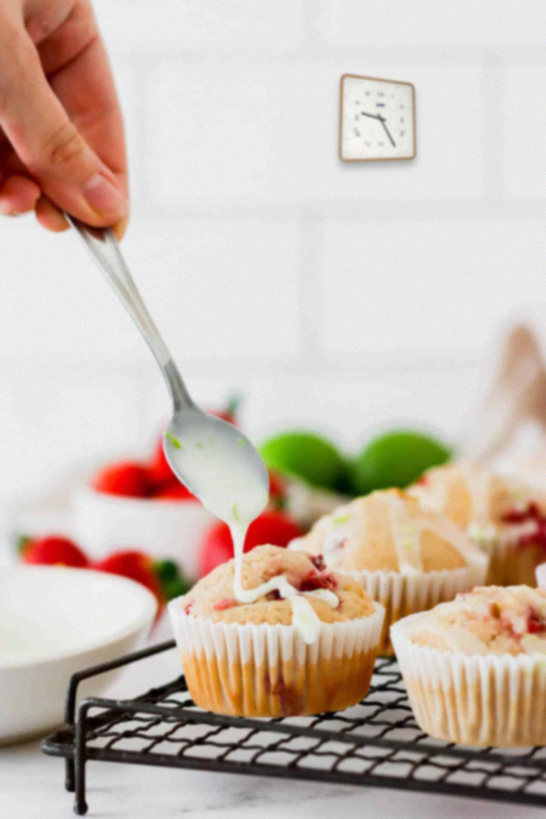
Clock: 9:25
